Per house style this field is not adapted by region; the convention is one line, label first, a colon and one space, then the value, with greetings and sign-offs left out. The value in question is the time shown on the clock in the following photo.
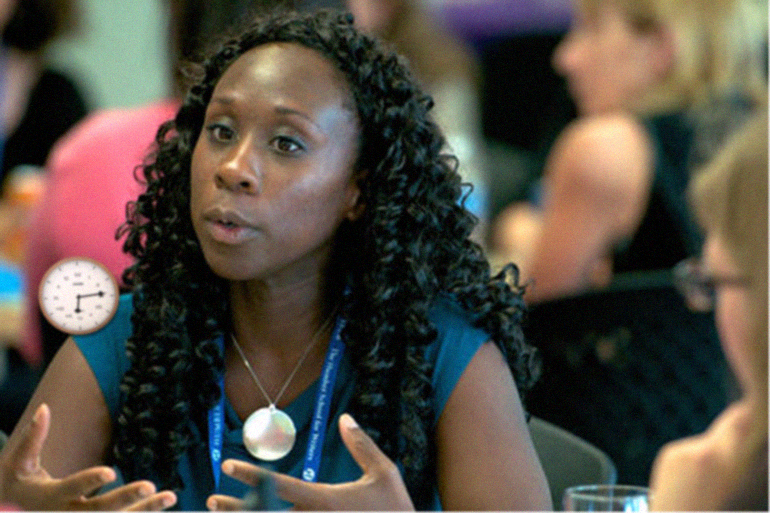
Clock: 6:14
